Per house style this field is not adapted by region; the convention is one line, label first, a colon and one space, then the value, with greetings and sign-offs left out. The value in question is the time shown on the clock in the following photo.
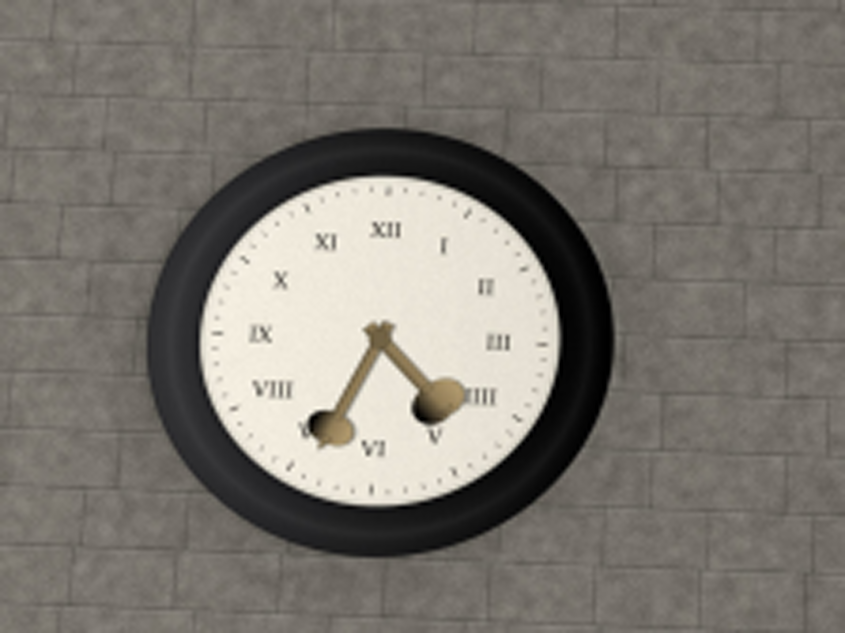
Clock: 4:34
